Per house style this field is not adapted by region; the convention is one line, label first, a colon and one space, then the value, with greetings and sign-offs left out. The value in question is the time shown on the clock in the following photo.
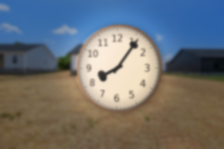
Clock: 8:06
